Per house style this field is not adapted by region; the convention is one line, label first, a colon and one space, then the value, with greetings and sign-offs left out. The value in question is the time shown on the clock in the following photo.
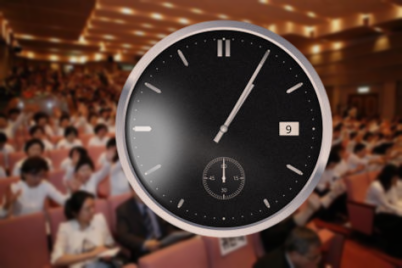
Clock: 1:05
